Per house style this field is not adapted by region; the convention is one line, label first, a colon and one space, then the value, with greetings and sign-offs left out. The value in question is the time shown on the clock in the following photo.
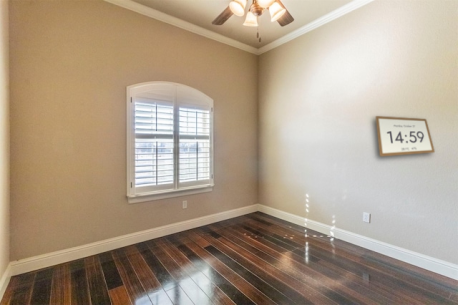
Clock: 14:59
